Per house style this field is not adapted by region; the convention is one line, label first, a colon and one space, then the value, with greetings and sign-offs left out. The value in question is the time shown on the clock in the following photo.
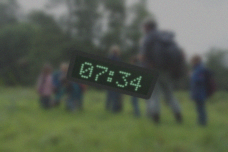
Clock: 7:34
